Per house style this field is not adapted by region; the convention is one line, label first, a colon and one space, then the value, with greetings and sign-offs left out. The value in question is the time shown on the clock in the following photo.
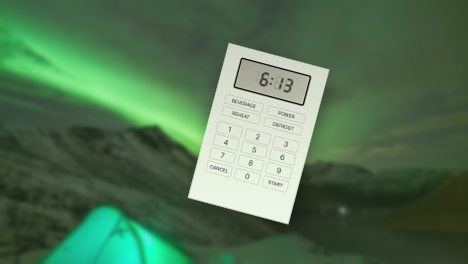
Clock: 6:13
